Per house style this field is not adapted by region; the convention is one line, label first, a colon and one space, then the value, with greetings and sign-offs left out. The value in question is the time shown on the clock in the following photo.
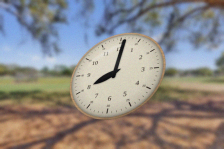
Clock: 8:01
